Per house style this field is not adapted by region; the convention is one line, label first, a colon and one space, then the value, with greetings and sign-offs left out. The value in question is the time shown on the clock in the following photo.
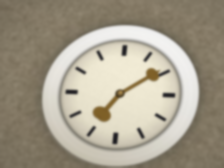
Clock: 7:09
